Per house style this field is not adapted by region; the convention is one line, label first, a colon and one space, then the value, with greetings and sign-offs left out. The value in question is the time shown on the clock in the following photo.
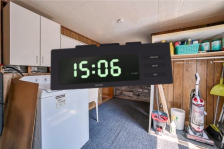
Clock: 15:06
